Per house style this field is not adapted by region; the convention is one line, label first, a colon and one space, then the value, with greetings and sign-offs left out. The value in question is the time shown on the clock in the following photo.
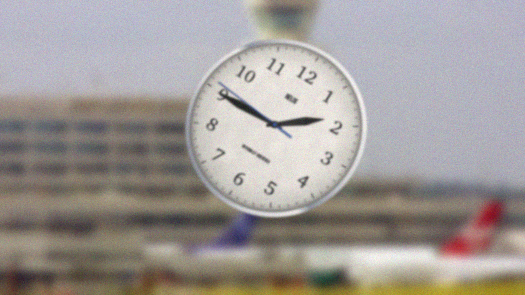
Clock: 1:44:46
